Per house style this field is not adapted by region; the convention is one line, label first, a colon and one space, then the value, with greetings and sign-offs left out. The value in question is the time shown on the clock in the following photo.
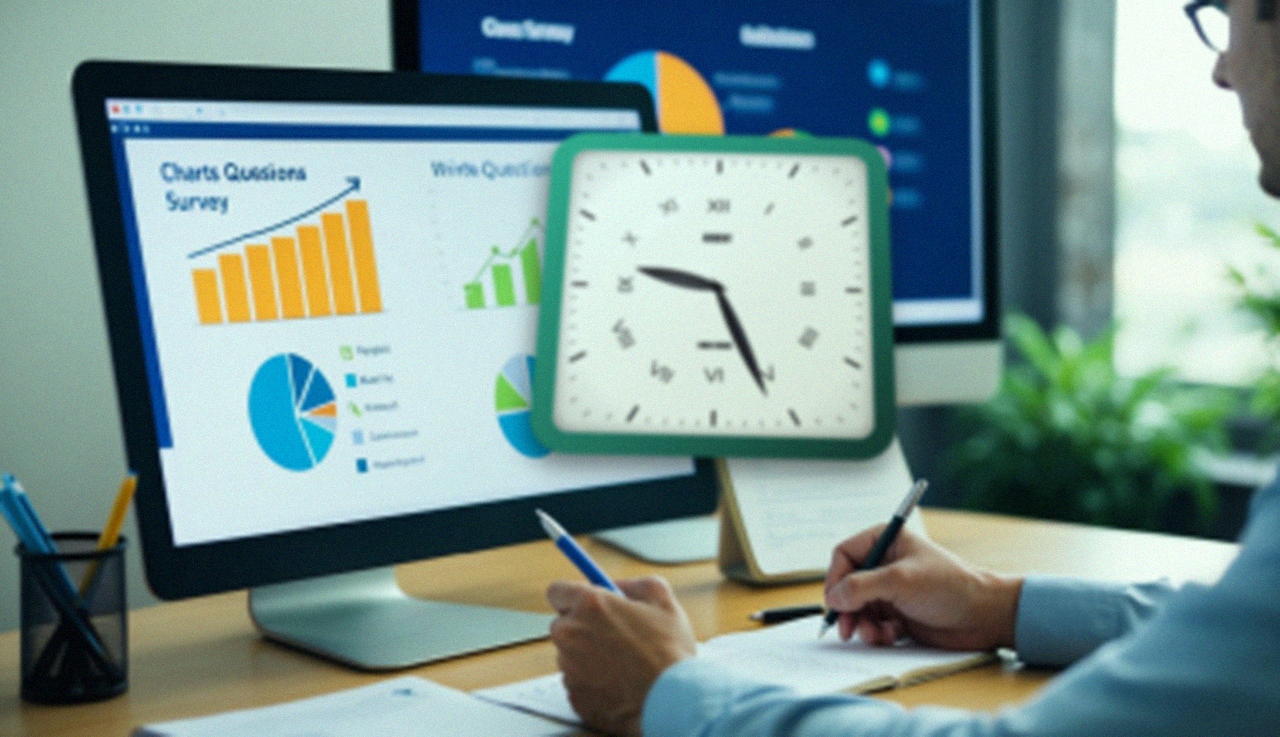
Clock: 9:26
